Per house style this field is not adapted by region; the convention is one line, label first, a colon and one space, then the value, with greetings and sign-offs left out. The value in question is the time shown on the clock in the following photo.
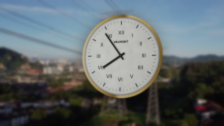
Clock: 7:54
